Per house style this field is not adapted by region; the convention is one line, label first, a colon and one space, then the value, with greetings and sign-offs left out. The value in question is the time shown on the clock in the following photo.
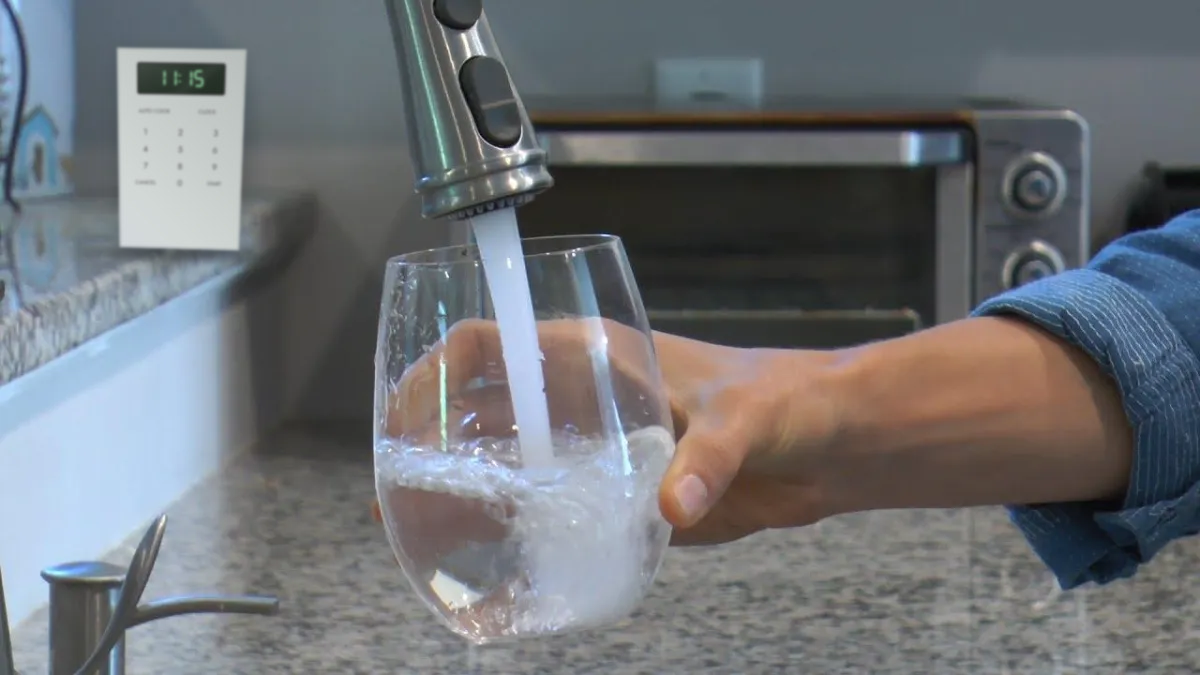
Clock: 11:15
